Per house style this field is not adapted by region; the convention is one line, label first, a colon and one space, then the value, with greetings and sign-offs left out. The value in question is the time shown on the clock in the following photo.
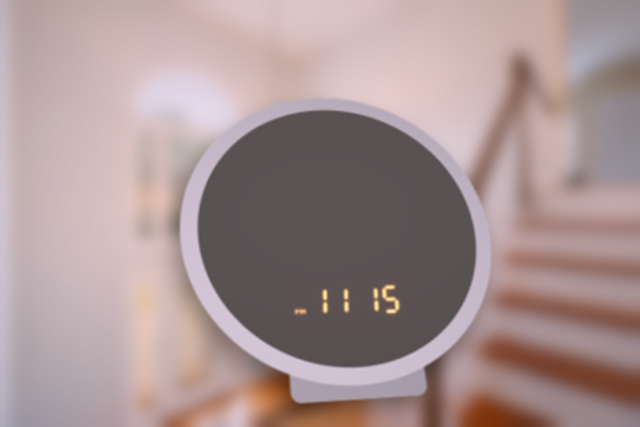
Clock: 11:15
